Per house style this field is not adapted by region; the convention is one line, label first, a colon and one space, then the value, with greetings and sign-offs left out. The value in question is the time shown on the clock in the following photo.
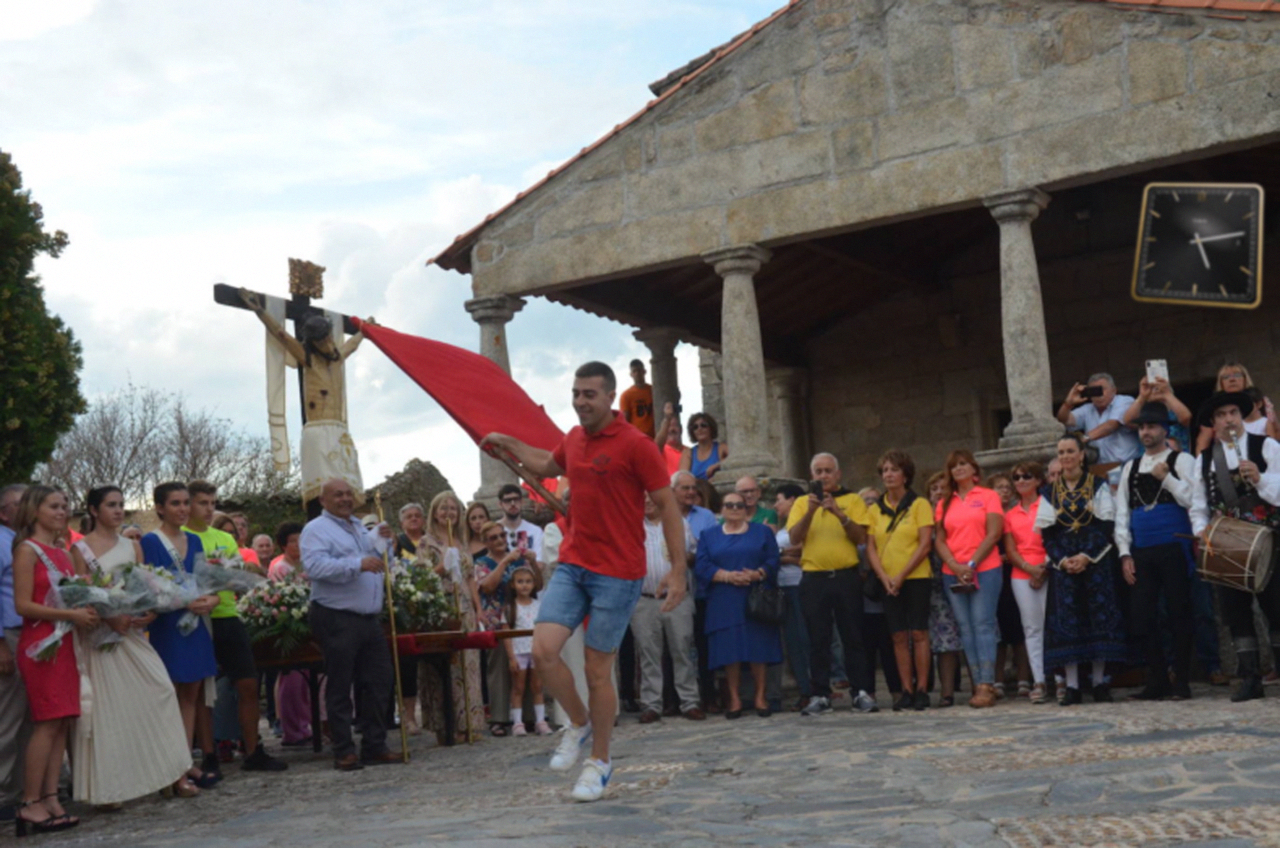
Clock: 5:13
